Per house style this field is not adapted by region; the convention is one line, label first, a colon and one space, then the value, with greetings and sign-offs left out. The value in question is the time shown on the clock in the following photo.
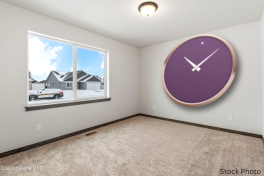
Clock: 10:07
